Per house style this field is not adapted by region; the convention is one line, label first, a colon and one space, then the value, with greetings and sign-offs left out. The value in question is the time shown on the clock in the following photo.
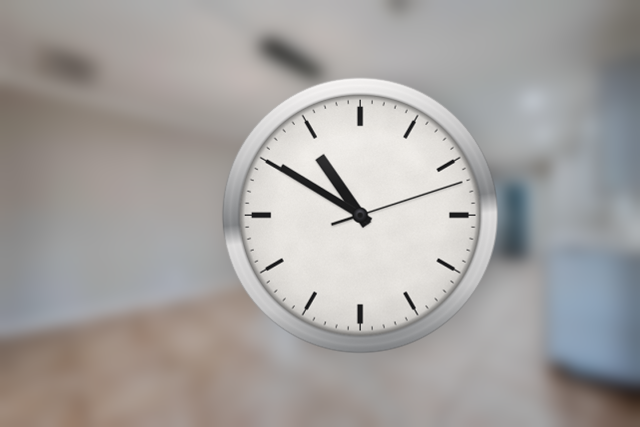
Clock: 10:50:12
